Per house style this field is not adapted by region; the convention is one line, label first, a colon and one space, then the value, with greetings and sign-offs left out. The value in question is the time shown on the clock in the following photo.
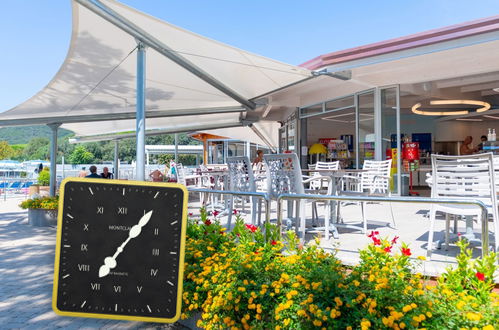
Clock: 7:06
